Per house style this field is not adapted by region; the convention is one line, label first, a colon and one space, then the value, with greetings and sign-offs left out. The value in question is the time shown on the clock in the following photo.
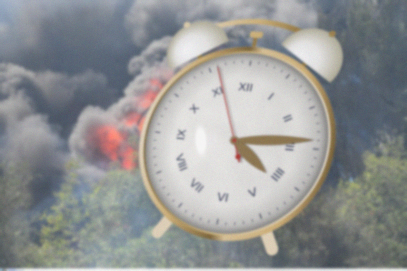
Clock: 4:13:56
